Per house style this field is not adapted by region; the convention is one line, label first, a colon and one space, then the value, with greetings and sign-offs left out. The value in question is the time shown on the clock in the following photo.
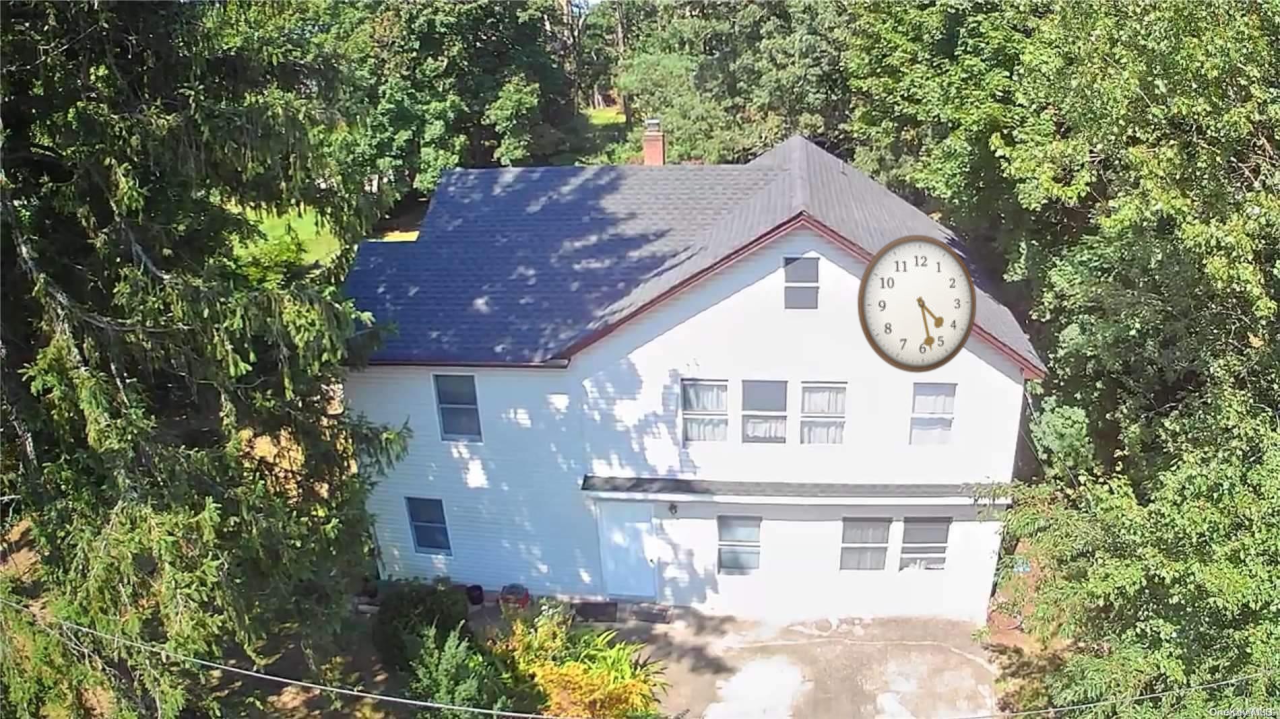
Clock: 4:28
